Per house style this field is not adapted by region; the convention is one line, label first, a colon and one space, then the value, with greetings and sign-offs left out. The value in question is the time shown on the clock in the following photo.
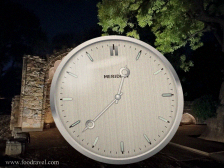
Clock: 12:38
